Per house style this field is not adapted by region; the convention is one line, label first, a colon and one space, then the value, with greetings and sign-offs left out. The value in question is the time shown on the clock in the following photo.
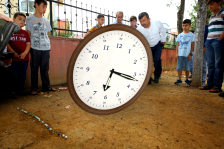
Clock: 6:17
